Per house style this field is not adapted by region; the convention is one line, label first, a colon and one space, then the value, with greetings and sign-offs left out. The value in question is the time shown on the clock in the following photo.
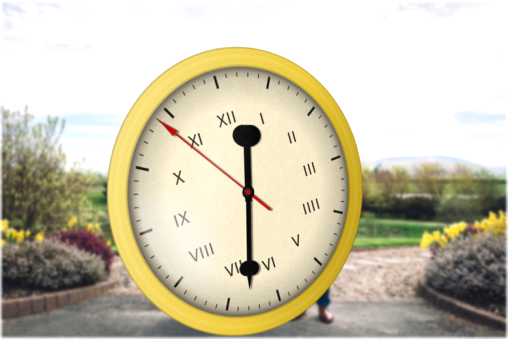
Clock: 12:32:54
